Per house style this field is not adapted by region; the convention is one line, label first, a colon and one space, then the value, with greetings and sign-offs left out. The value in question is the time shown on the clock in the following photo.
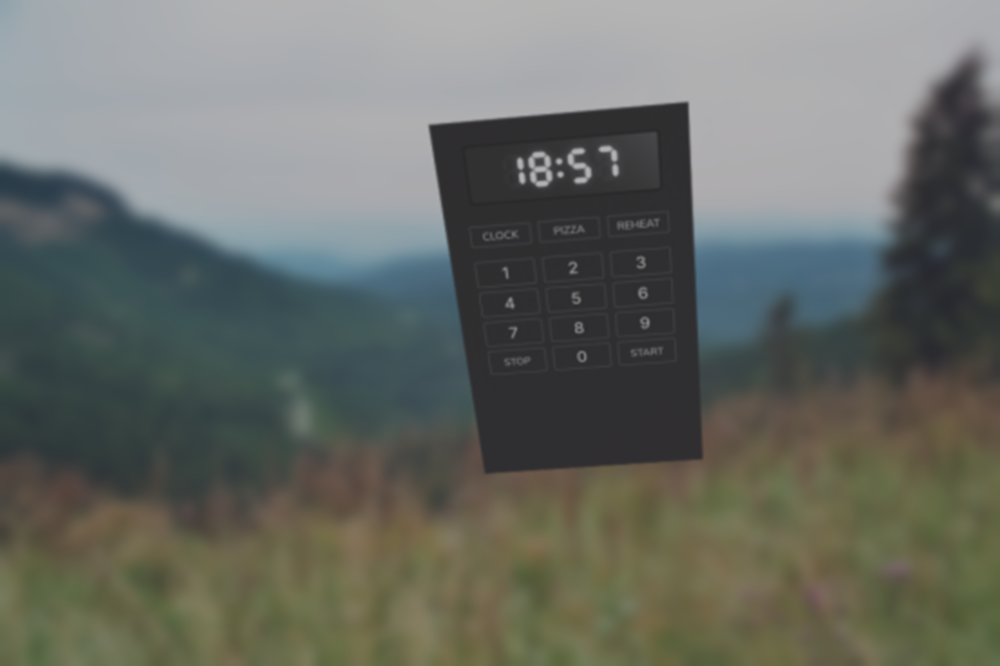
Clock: 18:57
